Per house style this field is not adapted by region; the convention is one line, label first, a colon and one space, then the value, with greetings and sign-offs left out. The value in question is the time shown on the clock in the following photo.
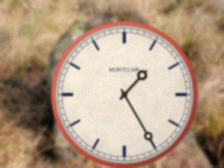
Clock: 1:25
